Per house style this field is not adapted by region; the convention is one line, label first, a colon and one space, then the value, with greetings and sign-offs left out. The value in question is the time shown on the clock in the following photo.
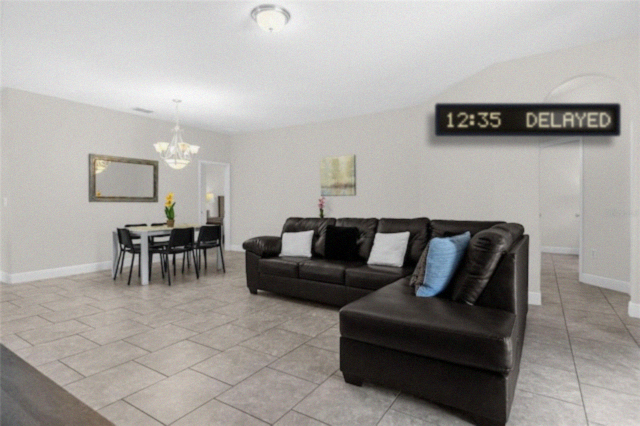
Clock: 12:35
